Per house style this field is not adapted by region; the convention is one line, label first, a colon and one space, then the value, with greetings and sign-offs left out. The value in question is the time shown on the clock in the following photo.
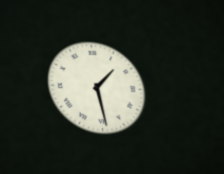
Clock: 1:29
